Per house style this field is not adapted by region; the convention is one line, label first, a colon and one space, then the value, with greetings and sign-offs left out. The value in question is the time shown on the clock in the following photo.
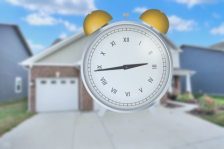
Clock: 2:44
